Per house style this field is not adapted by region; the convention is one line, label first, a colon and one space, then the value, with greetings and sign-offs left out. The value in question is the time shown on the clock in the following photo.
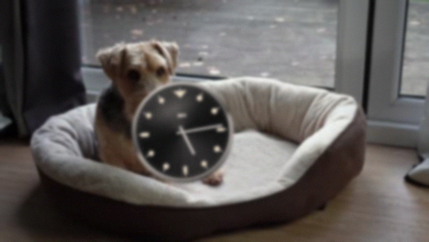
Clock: 5:14
